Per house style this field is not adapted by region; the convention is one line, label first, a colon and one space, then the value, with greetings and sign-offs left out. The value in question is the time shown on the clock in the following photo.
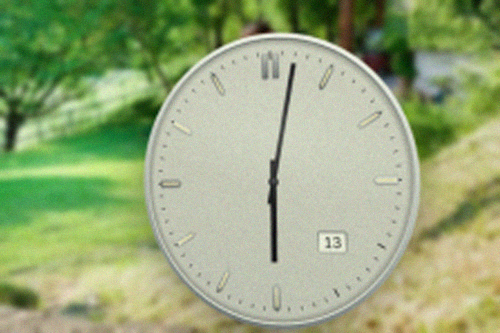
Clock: 6:02
